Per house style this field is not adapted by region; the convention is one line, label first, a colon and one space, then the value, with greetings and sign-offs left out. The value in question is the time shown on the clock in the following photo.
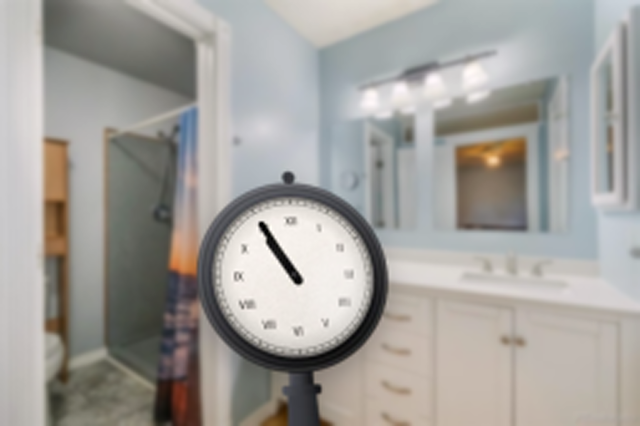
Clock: 10:55
